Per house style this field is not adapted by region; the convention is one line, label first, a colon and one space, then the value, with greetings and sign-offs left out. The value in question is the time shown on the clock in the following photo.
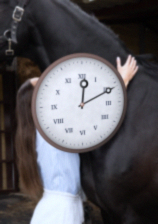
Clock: 12:11
